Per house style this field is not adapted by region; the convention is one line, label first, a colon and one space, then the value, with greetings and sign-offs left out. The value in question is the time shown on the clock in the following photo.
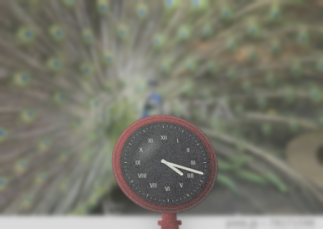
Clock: 4:18
